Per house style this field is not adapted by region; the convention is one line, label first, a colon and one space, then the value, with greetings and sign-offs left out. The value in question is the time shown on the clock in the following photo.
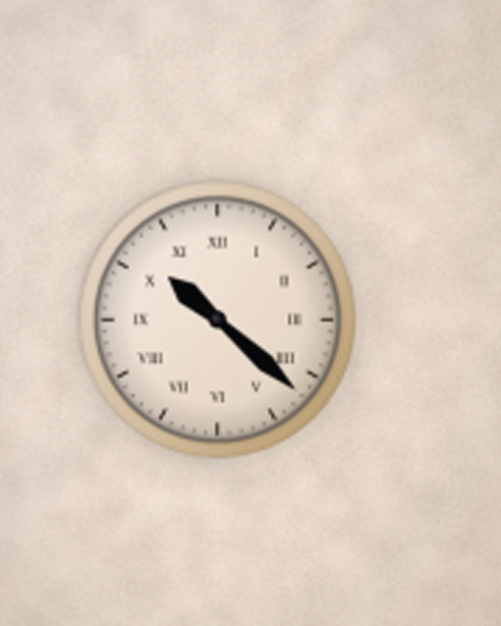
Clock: 10:22
